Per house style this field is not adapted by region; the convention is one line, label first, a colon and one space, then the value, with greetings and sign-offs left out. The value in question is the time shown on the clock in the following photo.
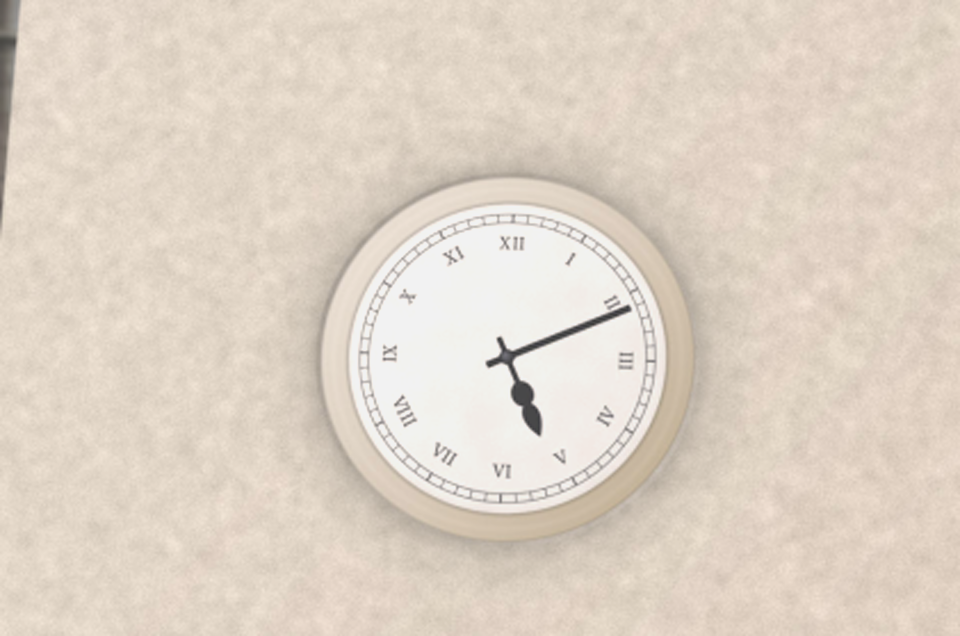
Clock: 5:11
